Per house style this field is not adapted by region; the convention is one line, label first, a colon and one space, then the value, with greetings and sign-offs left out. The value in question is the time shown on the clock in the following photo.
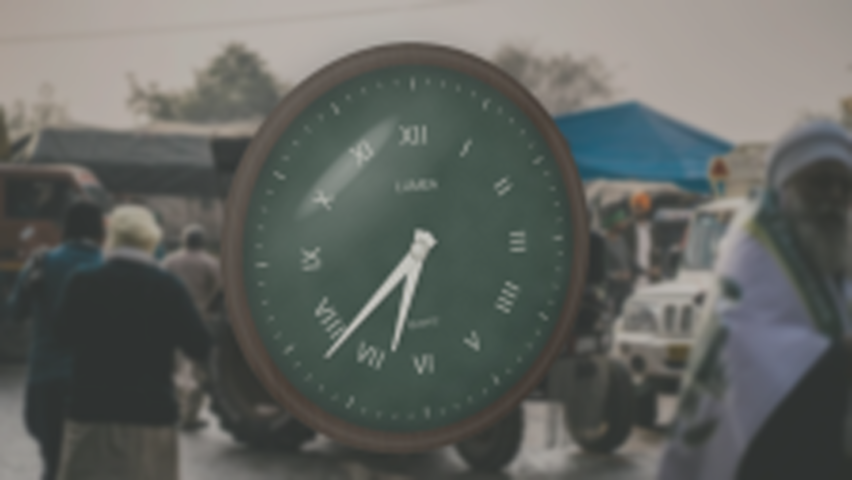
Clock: 6:38
